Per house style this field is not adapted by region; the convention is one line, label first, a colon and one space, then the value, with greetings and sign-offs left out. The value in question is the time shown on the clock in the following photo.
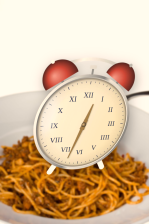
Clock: 12:33
